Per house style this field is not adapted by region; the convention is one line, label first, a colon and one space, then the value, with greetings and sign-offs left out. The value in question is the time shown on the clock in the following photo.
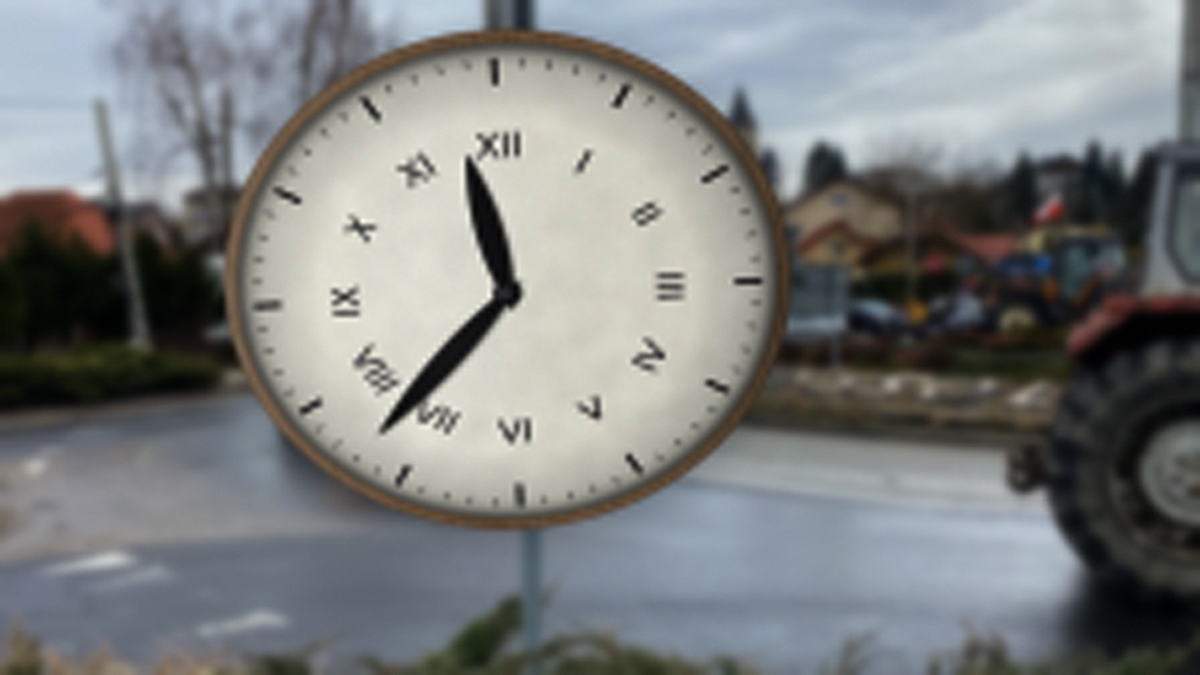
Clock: 11:37
